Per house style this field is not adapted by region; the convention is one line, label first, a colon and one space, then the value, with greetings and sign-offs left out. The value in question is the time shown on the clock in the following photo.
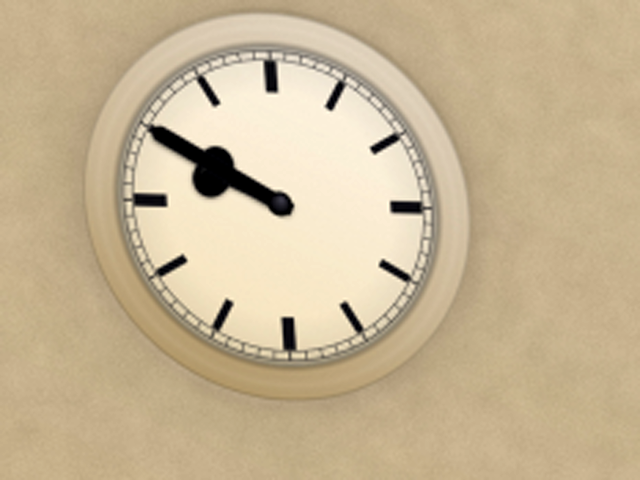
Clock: 9:50
